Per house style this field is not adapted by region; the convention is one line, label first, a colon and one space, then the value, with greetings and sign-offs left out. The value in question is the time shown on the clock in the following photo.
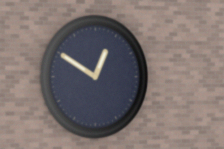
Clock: 12:50
